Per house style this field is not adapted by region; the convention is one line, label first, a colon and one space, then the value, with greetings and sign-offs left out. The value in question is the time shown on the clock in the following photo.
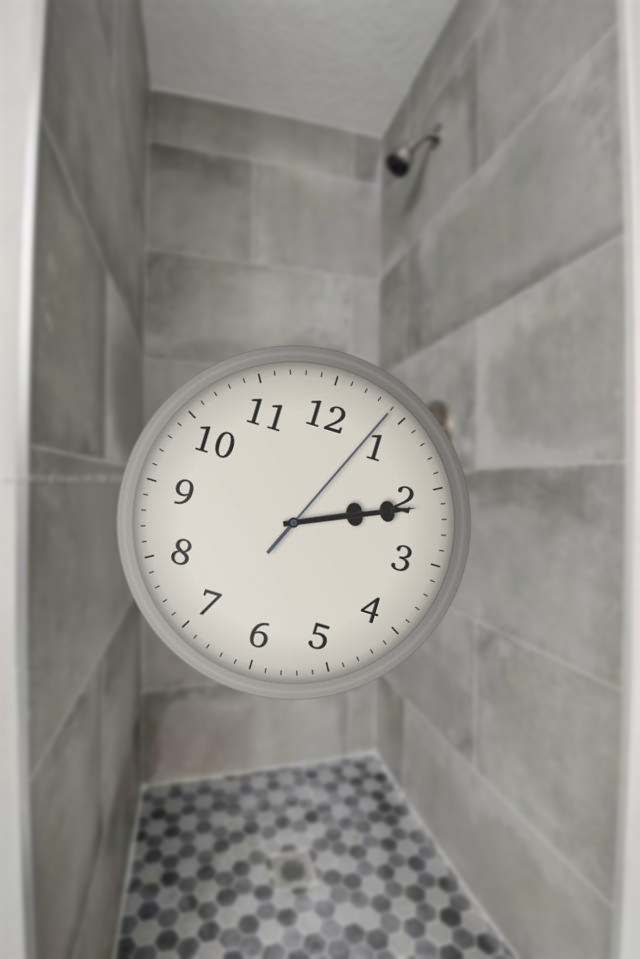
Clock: 2:11:04
